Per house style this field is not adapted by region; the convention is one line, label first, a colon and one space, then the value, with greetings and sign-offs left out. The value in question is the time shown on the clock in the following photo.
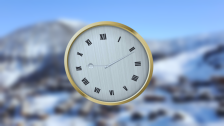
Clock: 9:11
